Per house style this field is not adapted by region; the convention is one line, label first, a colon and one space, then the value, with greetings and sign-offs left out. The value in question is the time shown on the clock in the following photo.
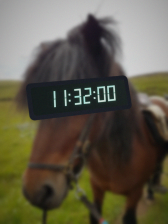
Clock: 11:32:00
